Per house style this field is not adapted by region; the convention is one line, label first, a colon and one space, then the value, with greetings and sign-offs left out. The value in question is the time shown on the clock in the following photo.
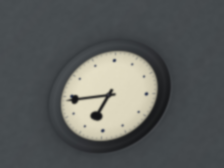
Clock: 6:44
